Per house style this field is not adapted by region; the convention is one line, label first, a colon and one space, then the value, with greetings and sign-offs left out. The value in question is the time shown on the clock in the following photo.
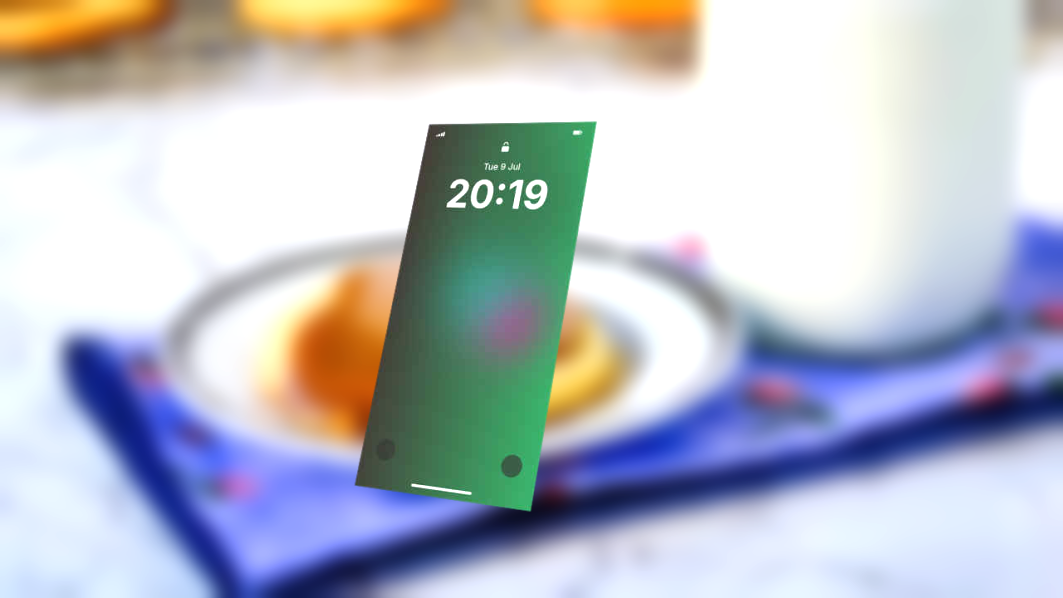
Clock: 20:19
